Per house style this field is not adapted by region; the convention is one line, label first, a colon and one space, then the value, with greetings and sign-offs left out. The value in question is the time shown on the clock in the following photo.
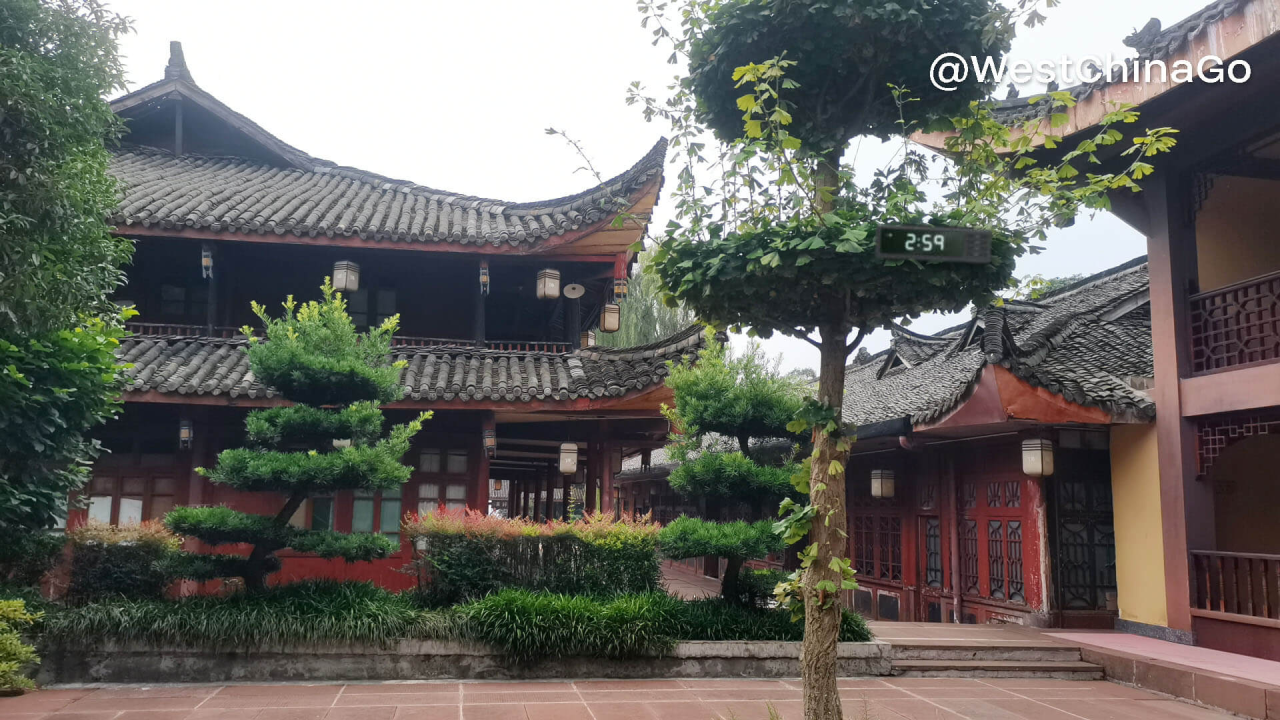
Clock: 2:59
